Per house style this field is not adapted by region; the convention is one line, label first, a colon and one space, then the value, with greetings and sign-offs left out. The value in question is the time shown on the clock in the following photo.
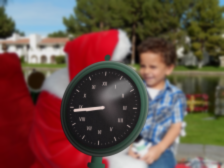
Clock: 8:44
